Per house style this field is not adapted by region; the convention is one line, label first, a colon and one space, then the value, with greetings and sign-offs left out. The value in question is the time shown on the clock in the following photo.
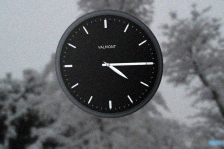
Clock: 4:15
